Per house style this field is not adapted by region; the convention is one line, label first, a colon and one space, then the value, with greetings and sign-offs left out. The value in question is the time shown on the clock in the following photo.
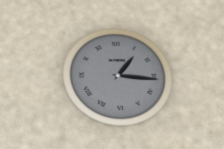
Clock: 1:16
